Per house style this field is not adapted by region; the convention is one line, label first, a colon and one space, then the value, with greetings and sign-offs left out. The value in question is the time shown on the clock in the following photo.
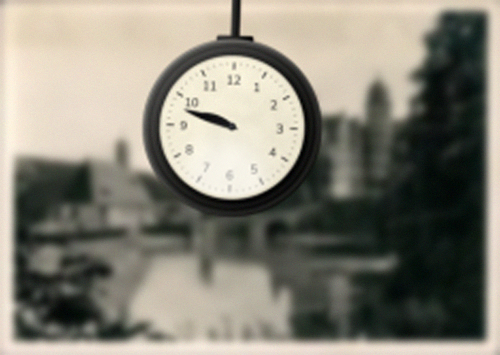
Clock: 9:48
